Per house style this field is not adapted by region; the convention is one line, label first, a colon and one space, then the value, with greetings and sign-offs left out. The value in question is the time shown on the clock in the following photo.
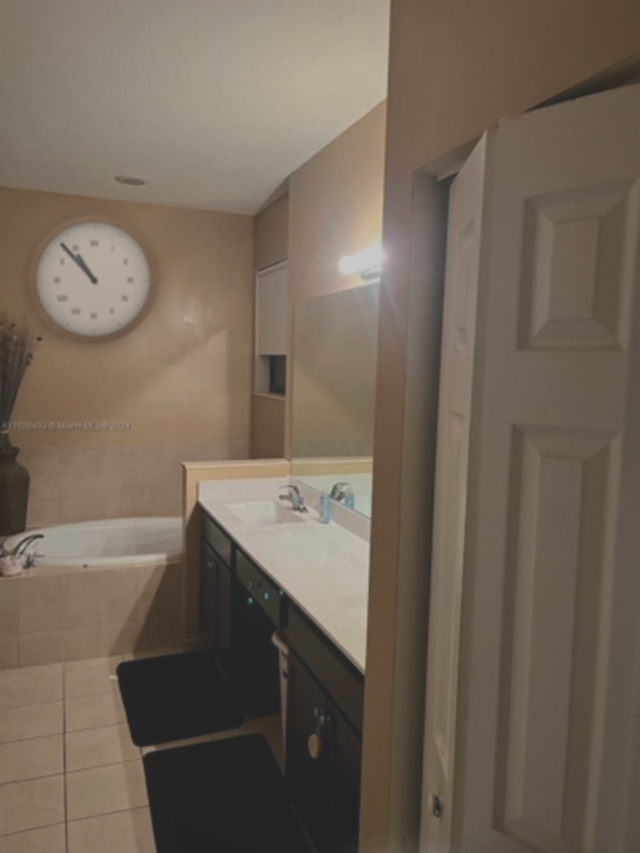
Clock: 10:53
